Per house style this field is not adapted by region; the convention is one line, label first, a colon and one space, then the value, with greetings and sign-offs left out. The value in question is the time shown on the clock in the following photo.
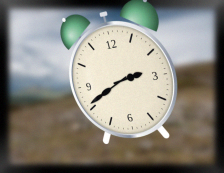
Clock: 2:41
